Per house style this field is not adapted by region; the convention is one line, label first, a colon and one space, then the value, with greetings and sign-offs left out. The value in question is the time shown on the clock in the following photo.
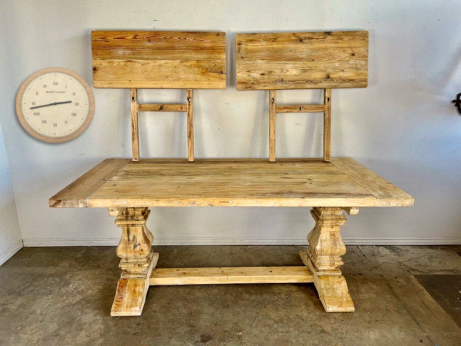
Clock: 2:43
